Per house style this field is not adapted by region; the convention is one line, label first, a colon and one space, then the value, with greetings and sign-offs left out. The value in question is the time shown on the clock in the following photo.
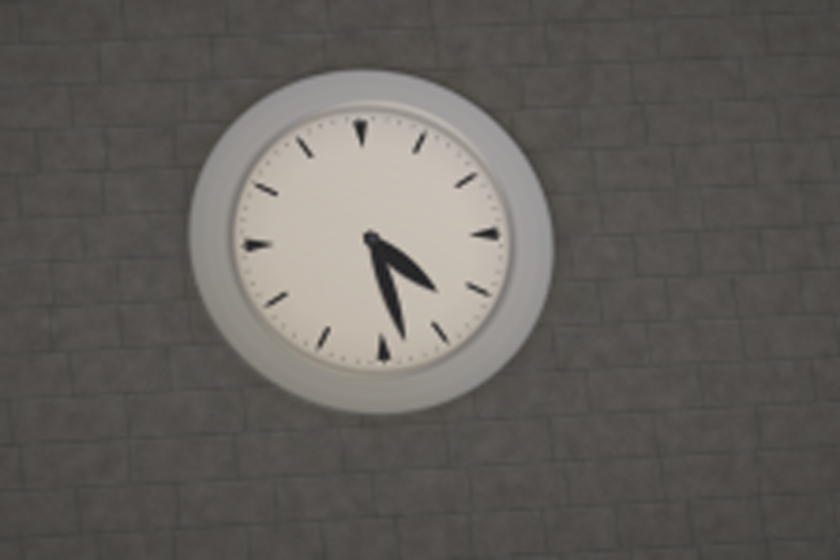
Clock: 4:28
